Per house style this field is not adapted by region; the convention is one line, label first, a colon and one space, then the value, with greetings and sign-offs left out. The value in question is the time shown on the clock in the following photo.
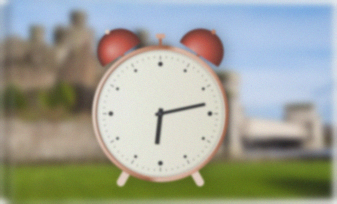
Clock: 6:13
